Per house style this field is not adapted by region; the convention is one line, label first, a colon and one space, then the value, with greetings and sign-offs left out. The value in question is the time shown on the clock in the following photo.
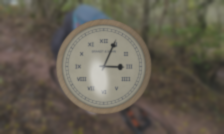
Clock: 3:04
